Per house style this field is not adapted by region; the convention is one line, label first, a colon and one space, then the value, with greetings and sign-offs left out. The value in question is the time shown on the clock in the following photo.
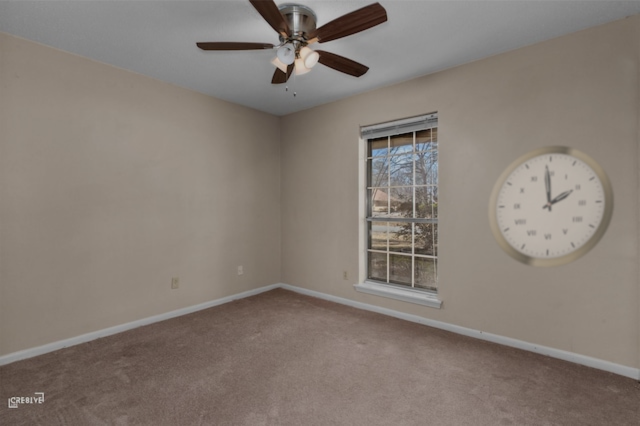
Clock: 1:59
